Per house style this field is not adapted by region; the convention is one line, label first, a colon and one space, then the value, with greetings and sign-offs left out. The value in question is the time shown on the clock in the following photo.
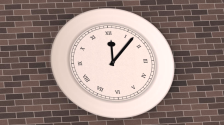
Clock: 12:07
